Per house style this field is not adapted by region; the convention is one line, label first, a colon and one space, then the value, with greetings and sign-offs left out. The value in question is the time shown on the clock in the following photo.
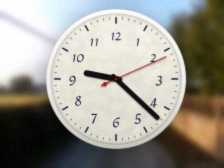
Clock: 9:22:11
